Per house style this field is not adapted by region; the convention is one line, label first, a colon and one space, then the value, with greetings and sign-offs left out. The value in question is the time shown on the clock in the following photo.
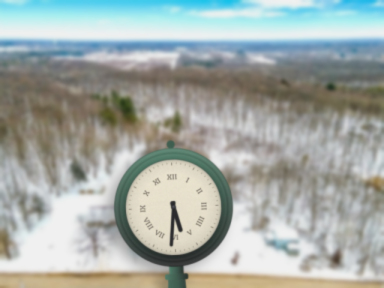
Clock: 5:31
